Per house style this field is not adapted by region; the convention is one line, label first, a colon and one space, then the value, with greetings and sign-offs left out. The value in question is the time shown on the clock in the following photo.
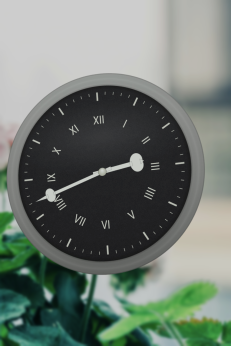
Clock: 2:42
